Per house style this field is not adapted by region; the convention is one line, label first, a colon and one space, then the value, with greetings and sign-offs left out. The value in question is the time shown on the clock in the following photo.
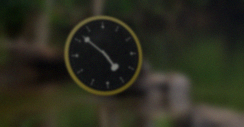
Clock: 4:52
